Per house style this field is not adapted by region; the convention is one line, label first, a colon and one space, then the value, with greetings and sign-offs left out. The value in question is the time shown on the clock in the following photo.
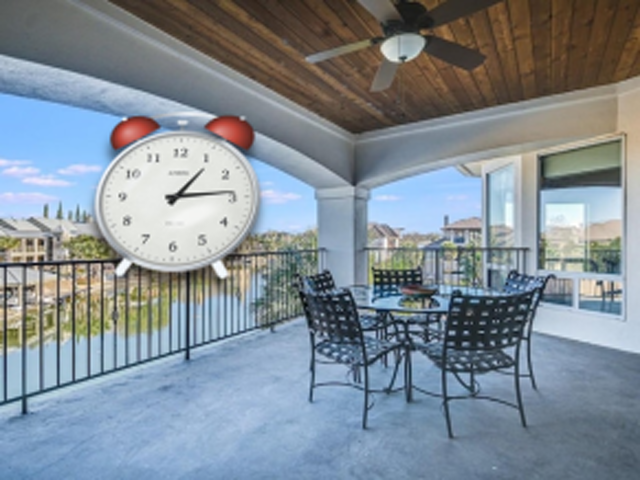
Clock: 1:14
